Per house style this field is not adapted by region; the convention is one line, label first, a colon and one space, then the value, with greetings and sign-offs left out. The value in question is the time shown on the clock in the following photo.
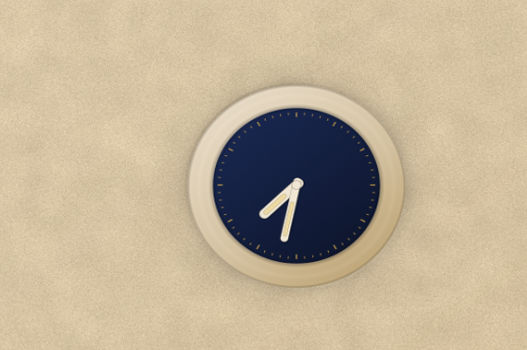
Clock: 7:32
